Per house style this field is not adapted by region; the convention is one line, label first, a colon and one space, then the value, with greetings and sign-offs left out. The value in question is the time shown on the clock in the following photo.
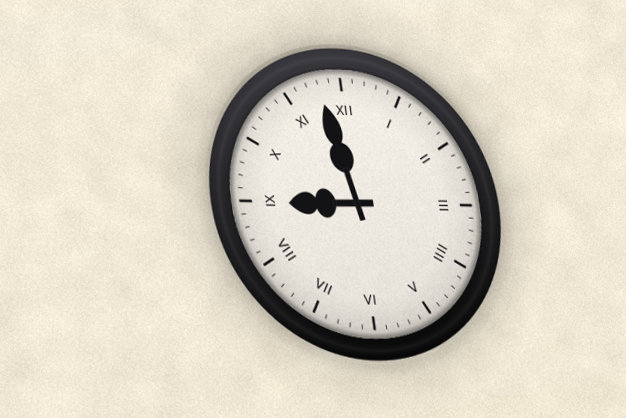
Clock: 8:58
